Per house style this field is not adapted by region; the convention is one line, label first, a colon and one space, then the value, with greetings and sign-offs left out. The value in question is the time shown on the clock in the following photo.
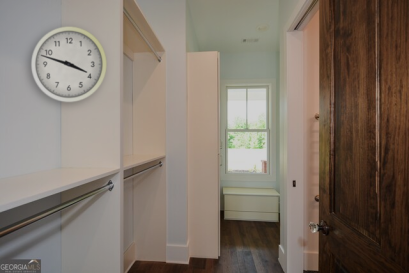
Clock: 3:48
